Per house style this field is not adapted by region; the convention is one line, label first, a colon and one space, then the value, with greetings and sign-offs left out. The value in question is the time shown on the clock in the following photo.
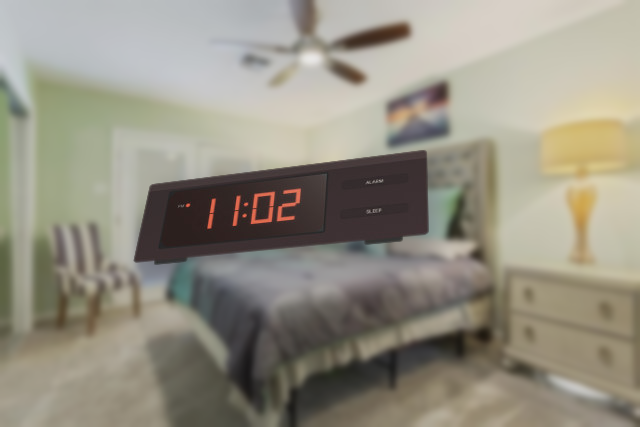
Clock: 11:02
